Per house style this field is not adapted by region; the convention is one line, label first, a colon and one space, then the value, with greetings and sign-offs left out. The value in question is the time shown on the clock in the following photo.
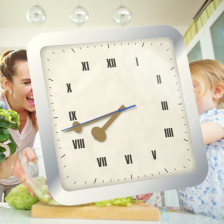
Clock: 7:42:43
